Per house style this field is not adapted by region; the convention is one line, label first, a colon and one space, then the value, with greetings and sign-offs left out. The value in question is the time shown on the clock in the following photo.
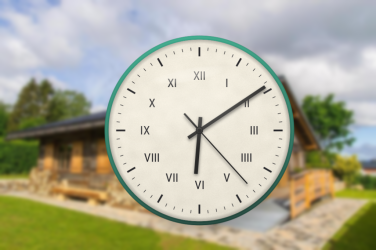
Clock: 6:09:23
